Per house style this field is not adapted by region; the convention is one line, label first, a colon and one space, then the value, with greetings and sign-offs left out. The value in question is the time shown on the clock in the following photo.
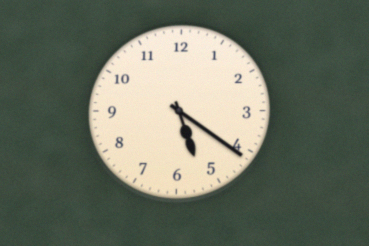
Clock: 5:21
